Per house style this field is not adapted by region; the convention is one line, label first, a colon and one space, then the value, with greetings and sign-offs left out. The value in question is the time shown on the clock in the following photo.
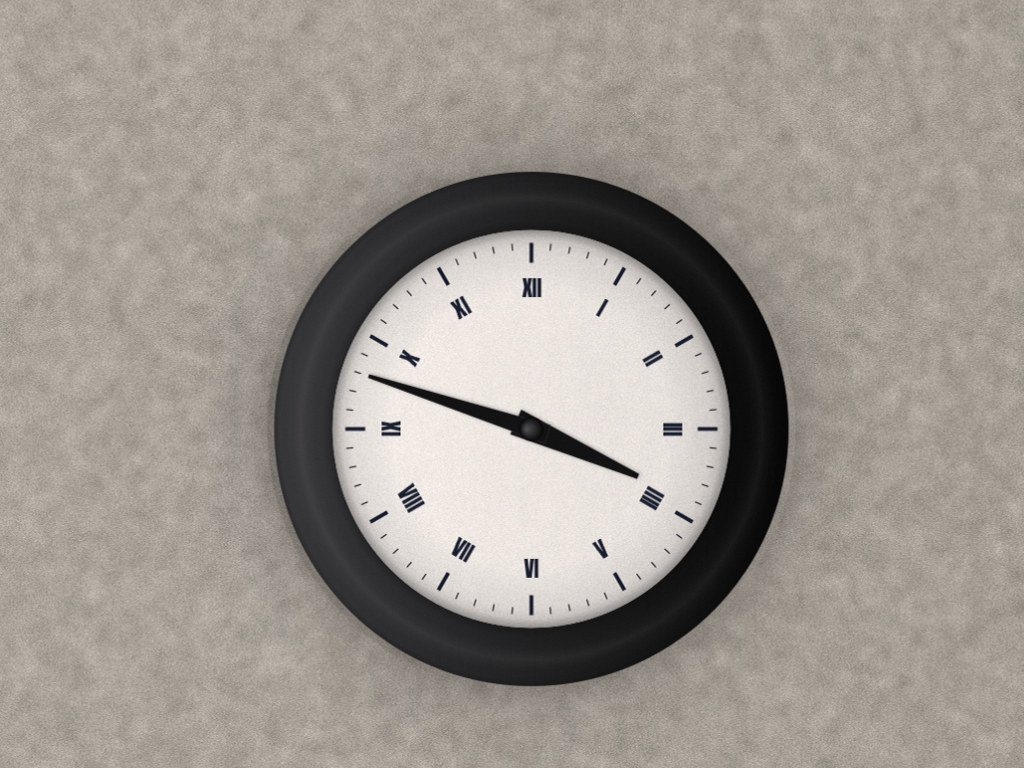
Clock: 3:48
